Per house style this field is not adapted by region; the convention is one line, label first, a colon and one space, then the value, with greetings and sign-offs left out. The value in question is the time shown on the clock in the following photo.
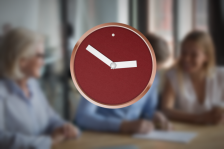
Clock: 2:51
